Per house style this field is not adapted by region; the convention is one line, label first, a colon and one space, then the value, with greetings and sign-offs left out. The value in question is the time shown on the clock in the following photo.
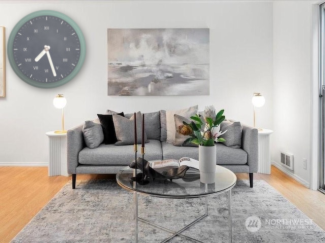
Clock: 7:27
